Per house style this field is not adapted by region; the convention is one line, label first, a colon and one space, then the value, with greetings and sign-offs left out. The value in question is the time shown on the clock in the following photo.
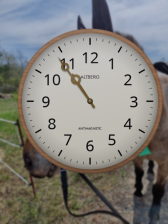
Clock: 10:54
